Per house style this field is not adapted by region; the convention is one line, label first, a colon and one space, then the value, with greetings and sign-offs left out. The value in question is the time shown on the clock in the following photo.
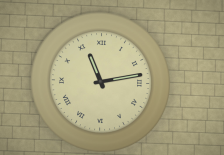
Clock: 11:13
